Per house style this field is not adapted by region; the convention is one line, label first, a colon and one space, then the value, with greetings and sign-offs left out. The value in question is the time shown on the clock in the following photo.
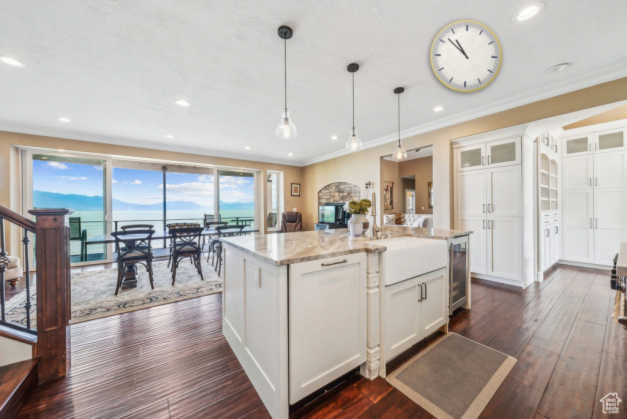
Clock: 10:52
